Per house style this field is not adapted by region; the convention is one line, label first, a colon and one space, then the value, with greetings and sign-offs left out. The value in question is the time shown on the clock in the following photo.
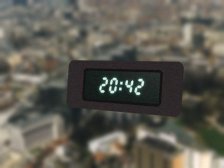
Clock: 20:42
